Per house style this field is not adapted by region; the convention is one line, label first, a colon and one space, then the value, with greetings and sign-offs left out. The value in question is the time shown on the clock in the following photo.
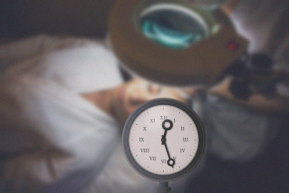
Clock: 12:27
